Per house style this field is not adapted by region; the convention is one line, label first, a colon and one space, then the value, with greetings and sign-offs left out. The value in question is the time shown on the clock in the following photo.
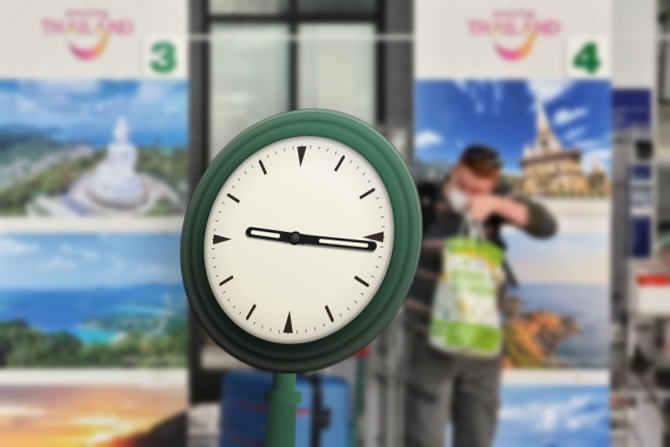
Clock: 9:16
